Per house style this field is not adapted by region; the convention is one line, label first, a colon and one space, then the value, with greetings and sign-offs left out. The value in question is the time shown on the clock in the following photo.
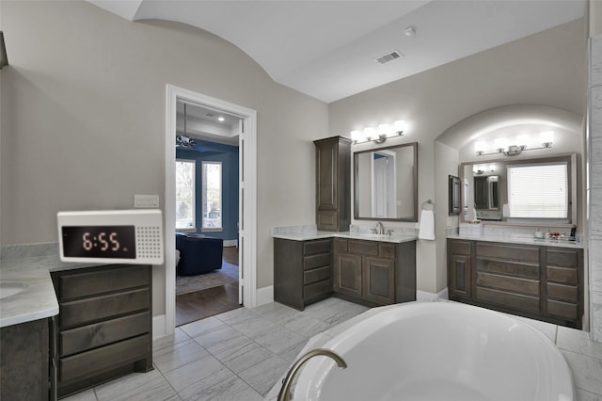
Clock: 6:55
